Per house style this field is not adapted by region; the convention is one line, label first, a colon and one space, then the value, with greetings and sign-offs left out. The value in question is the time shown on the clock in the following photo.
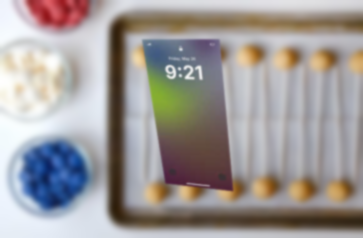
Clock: 9:21
